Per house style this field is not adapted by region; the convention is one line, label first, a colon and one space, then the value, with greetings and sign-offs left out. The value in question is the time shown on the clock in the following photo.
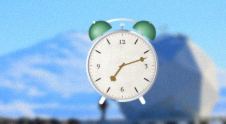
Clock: 7:12
